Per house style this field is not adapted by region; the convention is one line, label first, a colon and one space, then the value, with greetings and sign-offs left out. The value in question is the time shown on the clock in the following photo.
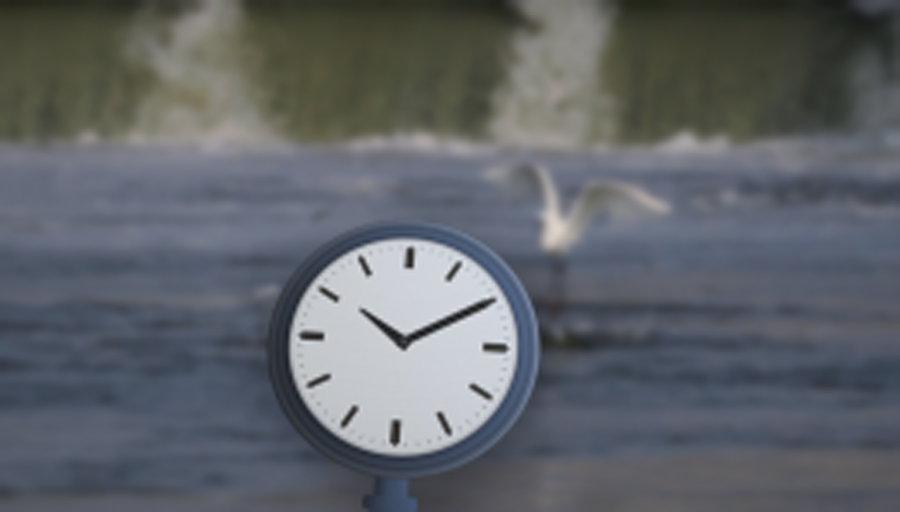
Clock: 10:10
